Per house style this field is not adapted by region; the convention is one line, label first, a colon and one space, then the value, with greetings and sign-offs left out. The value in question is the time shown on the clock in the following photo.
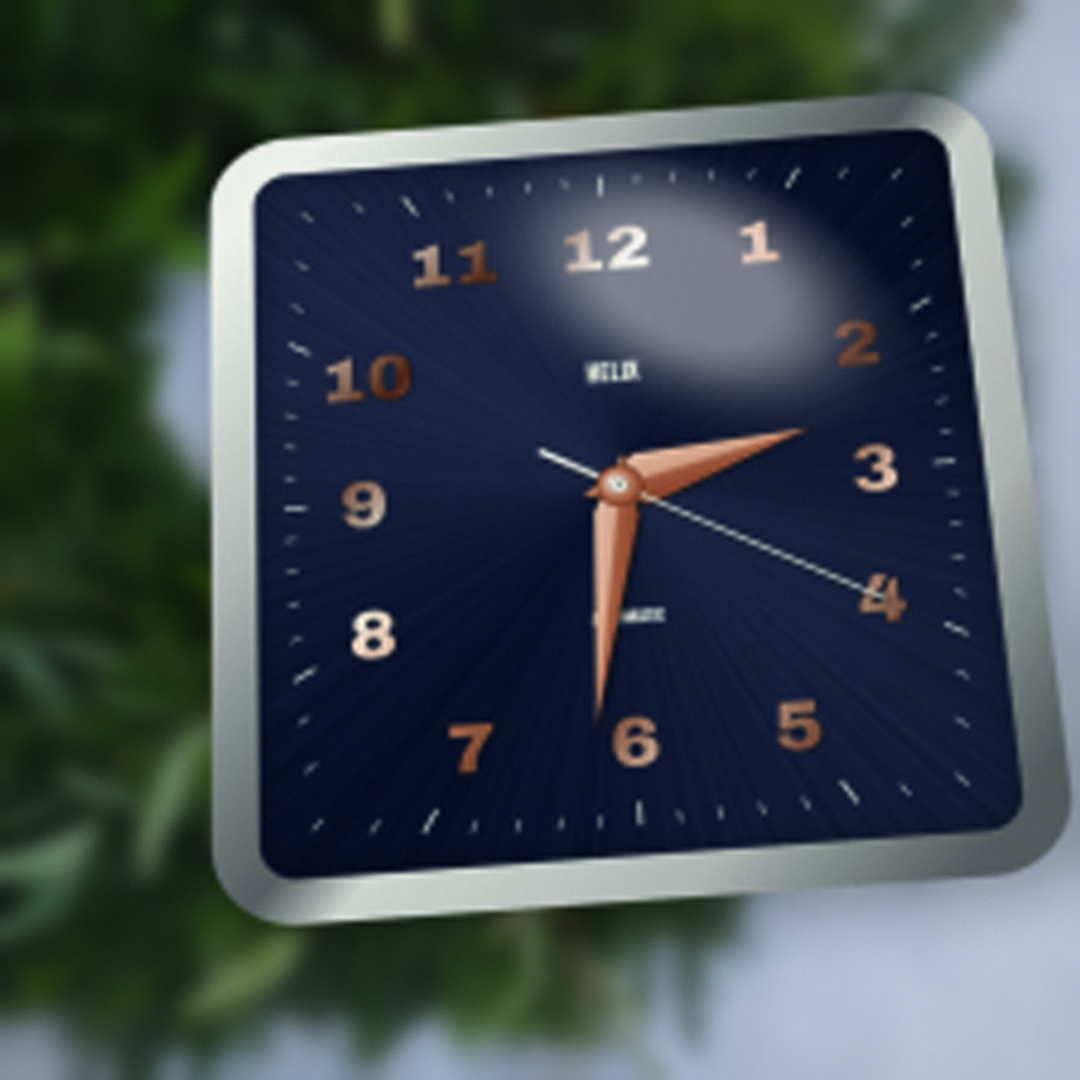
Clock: 2:31:20
